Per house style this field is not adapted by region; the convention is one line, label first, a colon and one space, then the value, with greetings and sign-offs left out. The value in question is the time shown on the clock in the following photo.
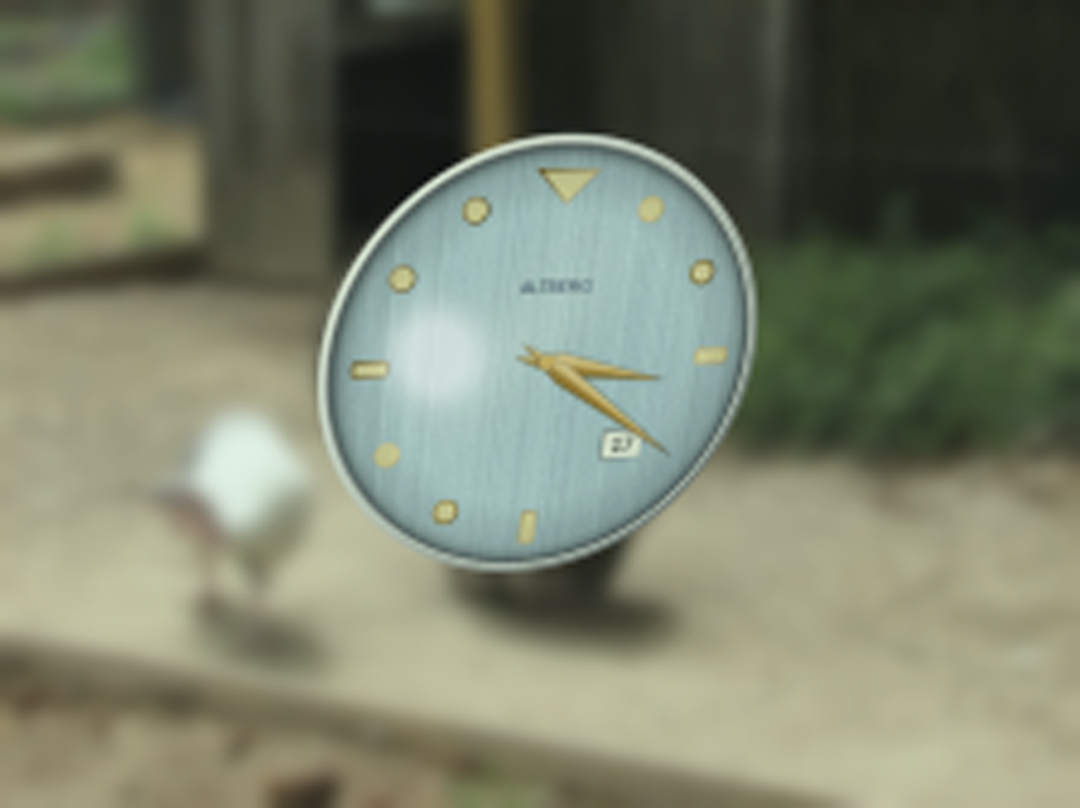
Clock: 3:21
